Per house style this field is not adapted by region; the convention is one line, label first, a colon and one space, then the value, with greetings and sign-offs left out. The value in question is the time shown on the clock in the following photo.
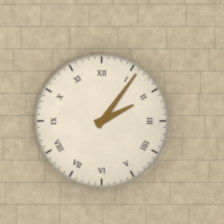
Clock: 2:06
